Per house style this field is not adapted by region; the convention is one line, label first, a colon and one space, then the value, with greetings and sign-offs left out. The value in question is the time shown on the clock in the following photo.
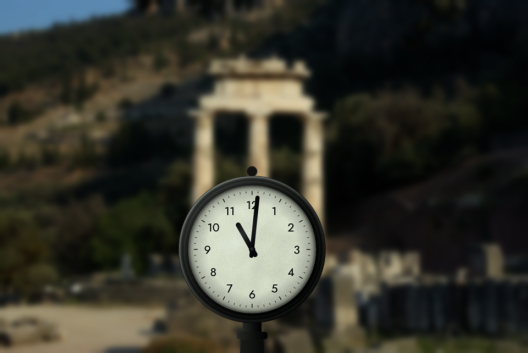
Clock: 11:01
